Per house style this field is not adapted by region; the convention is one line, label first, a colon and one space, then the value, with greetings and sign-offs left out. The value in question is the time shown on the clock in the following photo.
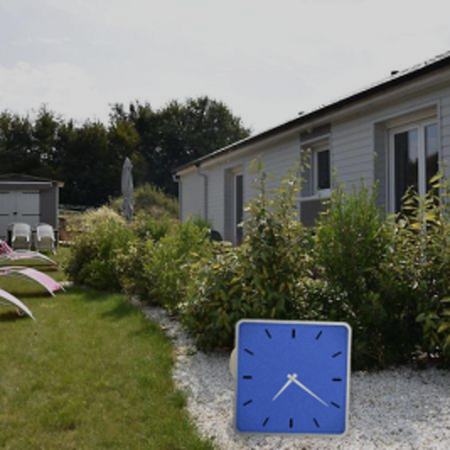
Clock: 7:21
